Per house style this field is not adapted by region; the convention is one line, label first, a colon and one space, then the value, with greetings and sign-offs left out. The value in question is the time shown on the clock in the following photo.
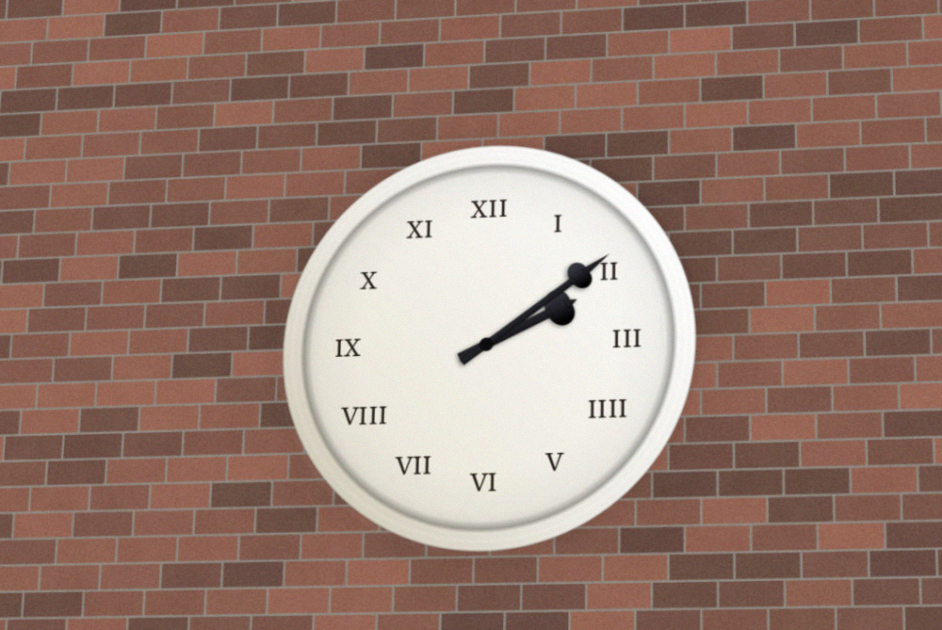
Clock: 2:09
